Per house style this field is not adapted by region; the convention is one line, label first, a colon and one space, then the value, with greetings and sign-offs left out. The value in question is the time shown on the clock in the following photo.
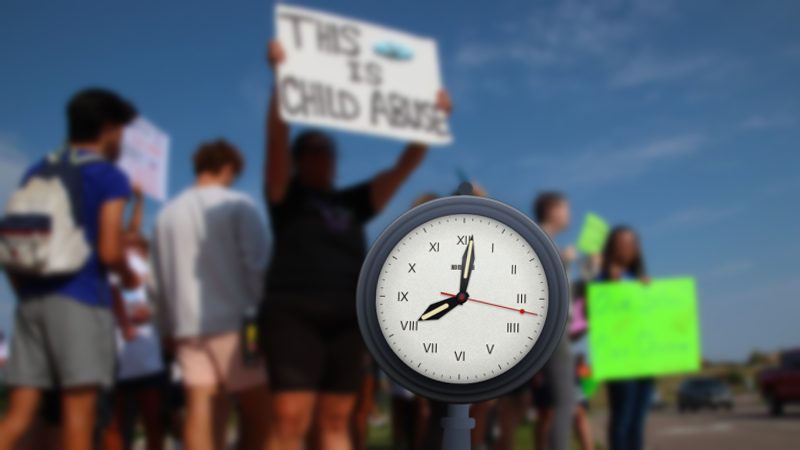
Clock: 8:01:17
